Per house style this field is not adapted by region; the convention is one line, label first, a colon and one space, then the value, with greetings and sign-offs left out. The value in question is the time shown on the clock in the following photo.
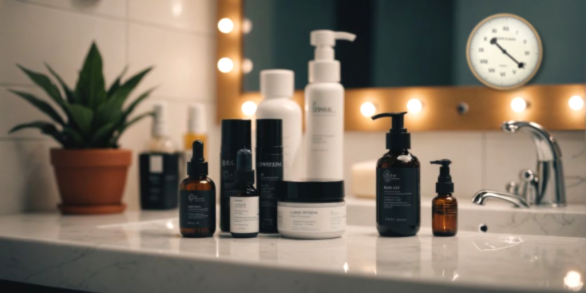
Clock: 10:21
